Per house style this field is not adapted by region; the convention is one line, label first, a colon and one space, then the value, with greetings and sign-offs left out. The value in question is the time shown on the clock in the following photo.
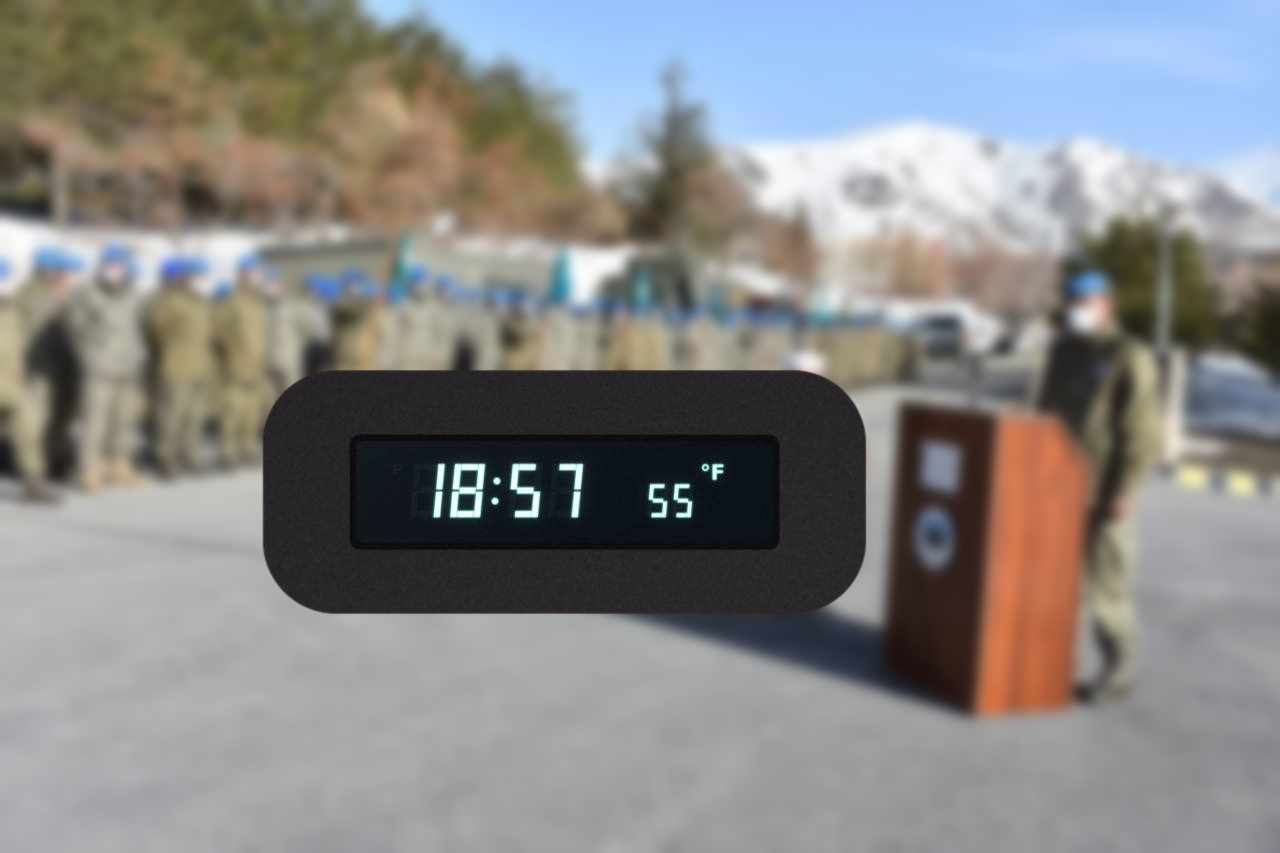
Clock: 18:57
